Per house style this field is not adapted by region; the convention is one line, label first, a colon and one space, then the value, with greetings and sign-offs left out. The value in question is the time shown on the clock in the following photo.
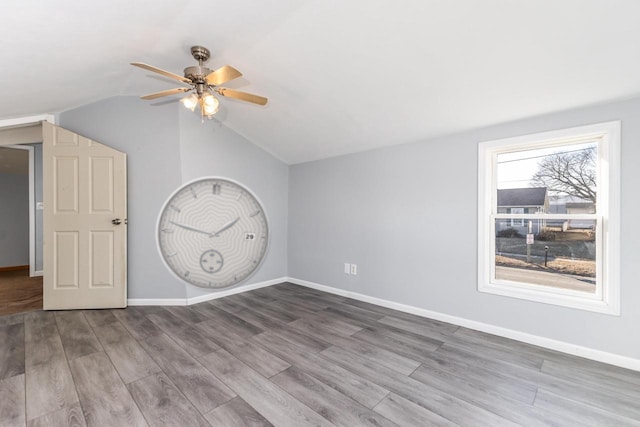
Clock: 1:47
